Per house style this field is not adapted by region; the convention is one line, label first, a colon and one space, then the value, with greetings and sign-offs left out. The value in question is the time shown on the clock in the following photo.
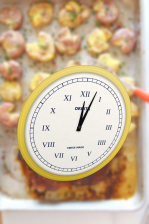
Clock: 12:03
